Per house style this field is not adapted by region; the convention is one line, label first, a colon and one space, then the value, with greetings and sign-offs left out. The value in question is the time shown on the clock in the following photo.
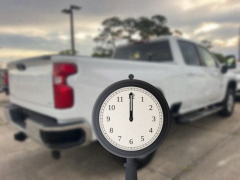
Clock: 12:00
